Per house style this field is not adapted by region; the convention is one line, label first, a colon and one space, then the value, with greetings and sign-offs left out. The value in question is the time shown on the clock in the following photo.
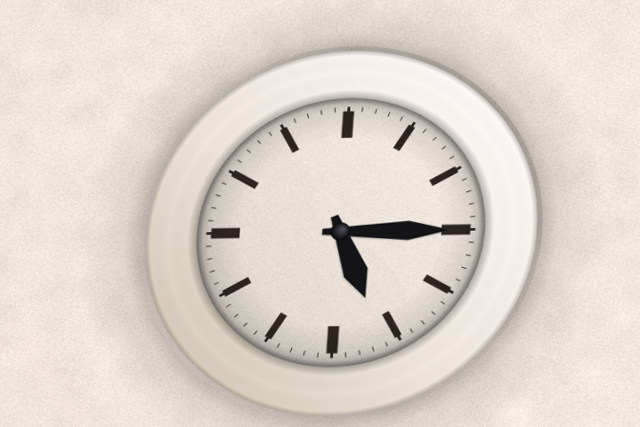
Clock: 5:15
